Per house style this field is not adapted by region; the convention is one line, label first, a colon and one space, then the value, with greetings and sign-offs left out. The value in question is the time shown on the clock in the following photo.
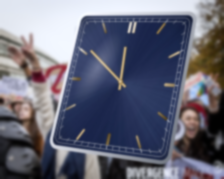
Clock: 11:51
